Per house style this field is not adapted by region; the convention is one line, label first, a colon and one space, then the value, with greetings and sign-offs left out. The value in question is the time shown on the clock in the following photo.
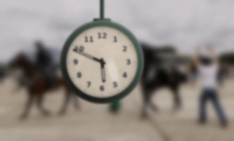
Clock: 5:49
